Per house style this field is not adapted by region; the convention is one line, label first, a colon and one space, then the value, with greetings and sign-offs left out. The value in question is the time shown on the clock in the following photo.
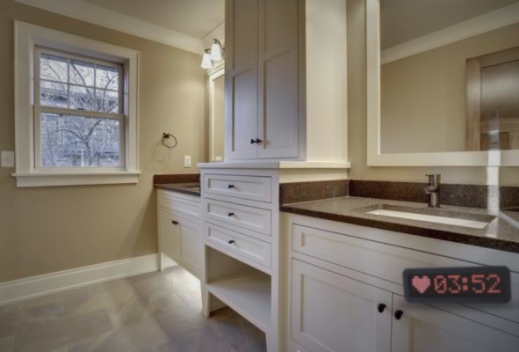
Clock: 3:52
